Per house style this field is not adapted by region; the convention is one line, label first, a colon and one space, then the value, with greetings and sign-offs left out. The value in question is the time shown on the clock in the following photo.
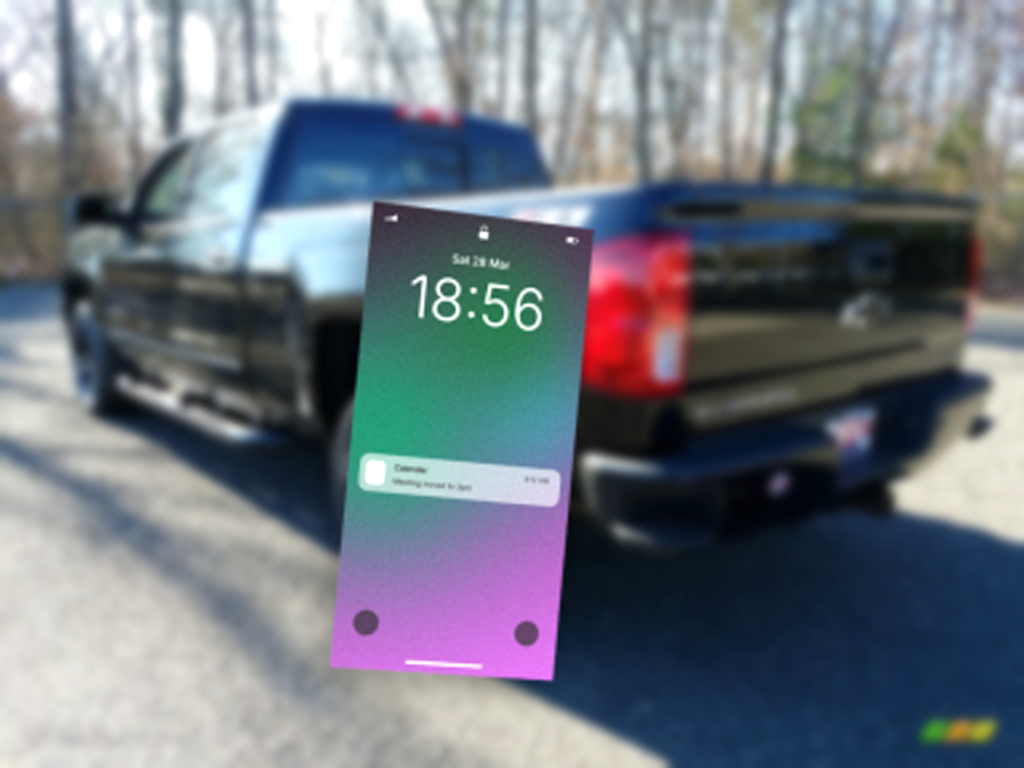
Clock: 18:56
